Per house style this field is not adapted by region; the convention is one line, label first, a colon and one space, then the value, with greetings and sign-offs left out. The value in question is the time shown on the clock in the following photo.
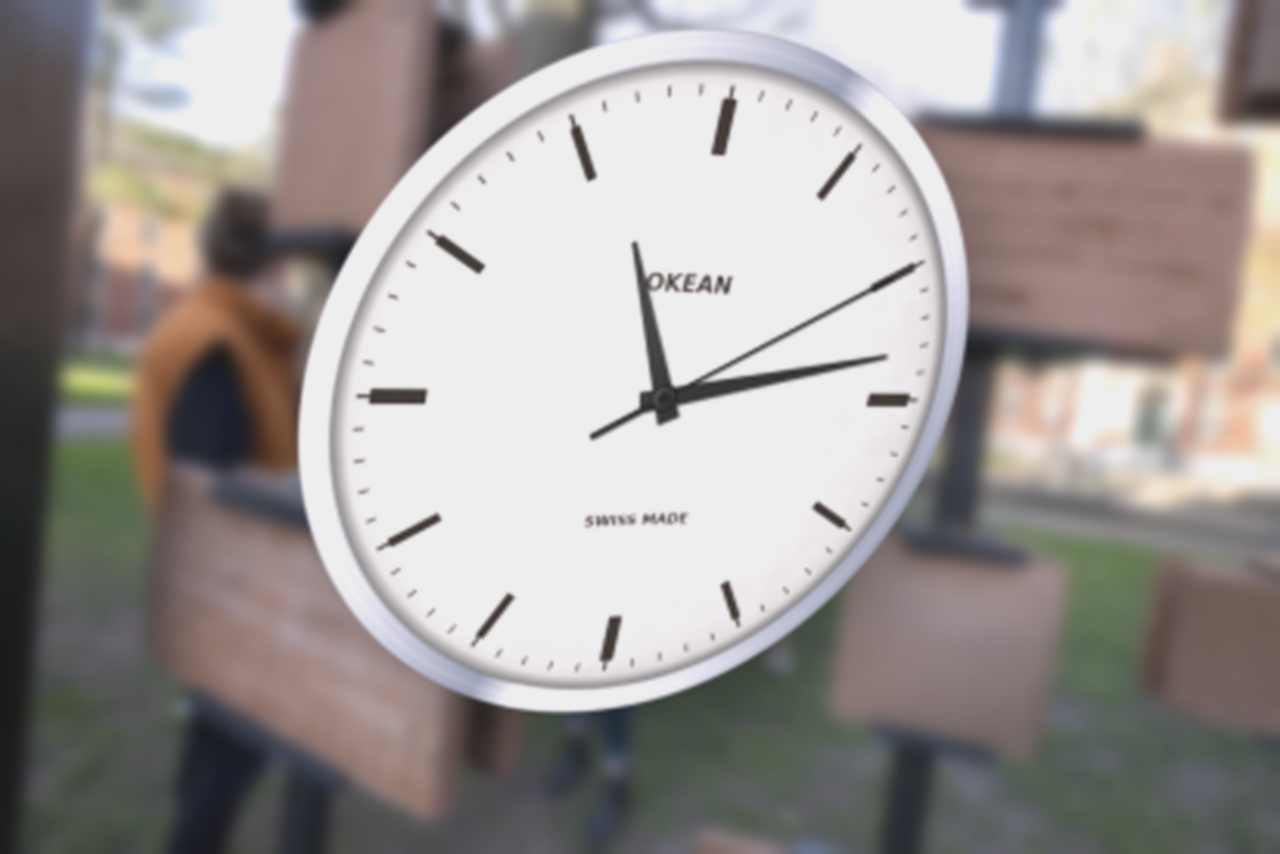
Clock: 11:13:10
